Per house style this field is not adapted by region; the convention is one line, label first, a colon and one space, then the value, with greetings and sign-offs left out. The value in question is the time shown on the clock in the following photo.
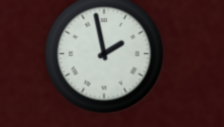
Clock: 1:58
